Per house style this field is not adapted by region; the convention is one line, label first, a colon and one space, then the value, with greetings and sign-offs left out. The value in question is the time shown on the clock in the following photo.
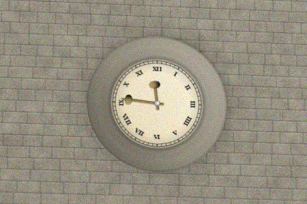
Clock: 11:46
